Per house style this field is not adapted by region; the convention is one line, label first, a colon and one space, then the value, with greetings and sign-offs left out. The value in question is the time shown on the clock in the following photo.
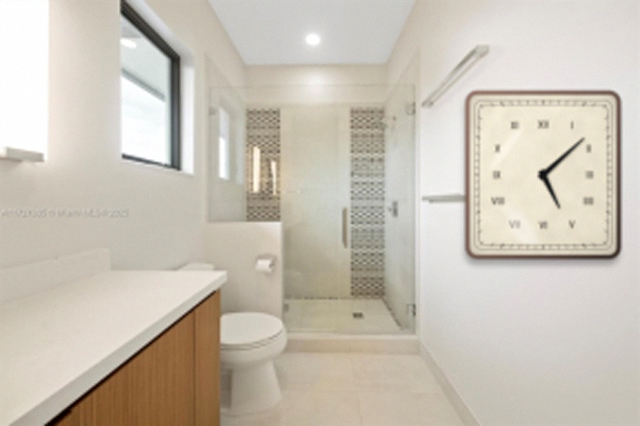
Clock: 5:08
